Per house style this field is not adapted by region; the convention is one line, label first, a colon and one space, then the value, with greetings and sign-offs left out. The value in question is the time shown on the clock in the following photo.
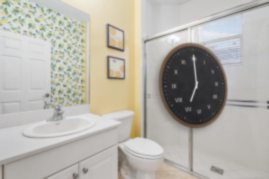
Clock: 7:00
